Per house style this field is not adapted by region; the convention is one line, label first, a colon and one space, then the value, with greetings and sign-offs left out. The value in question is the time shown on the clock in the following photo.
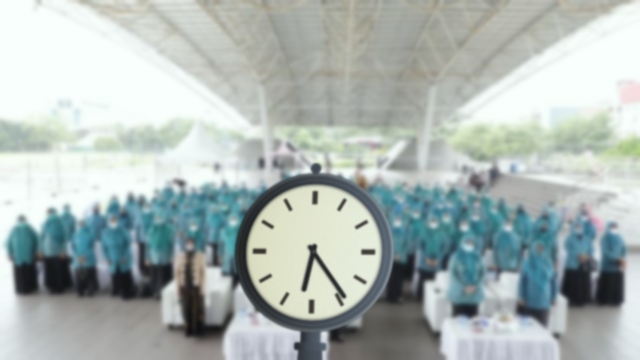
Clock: 6:24
